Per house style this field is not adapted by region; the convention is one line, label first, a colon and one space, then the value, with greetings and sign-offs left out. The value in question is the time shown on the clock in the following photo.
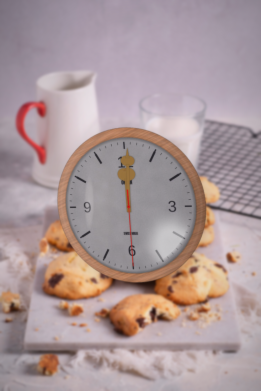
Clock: 12:00:30
